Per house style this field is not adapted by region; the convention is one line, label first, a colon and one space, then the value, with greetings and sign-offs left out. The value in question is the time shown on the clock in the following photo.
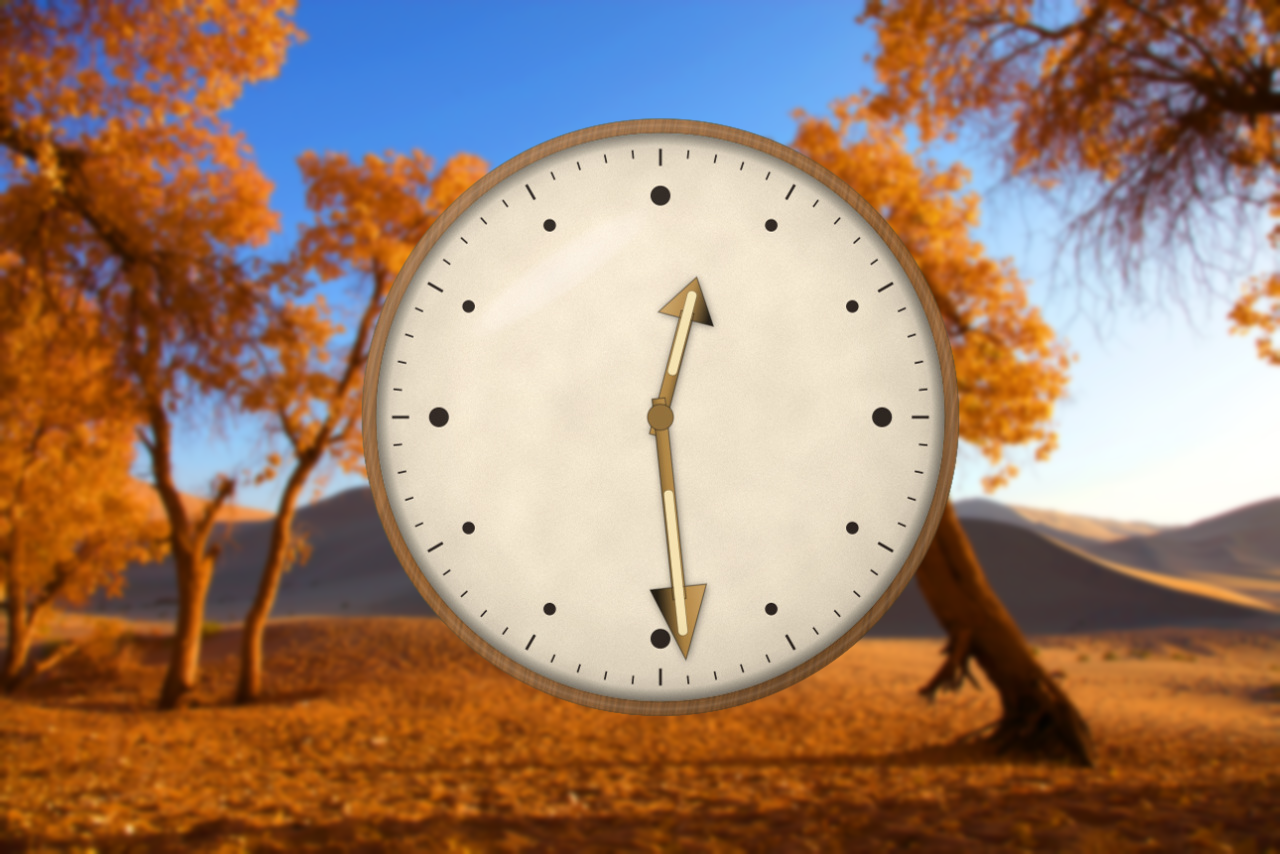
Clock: 12:29
